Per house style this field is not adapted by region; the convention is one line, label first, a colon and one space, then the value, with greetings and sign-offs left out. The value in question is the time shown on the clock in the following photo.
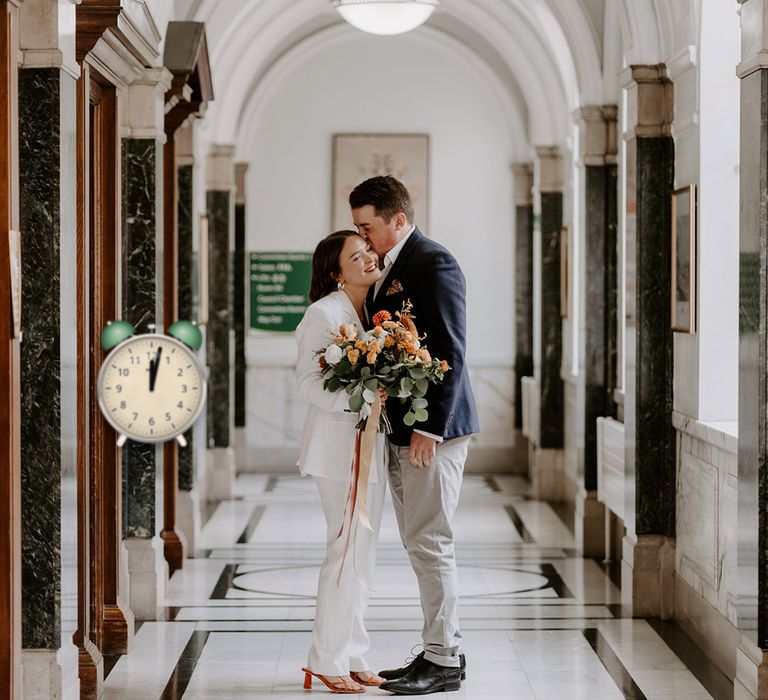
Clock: 12:02
